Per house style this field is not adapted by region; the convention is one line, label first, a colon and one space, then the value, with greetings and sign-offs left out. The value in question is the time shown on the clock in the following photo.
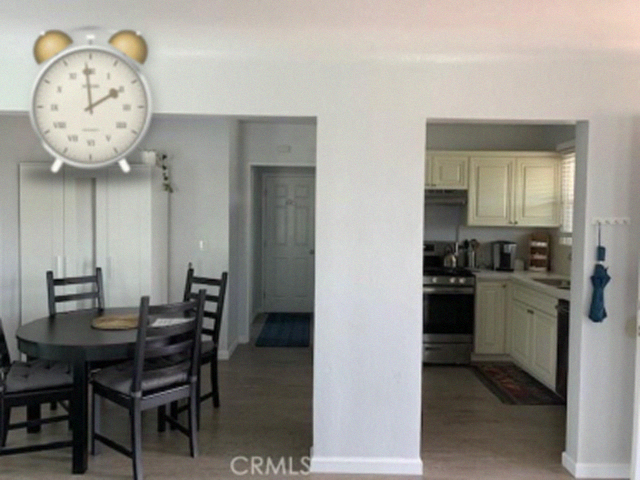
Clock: 1:59
